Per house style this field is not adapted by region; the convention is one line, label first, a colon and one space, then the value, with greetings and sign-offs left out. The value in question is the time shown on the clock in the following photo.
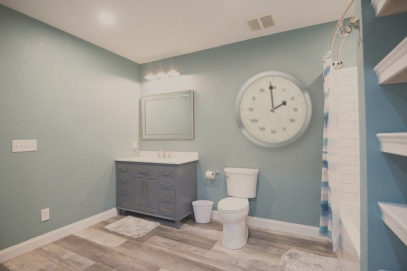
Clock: 1:59
